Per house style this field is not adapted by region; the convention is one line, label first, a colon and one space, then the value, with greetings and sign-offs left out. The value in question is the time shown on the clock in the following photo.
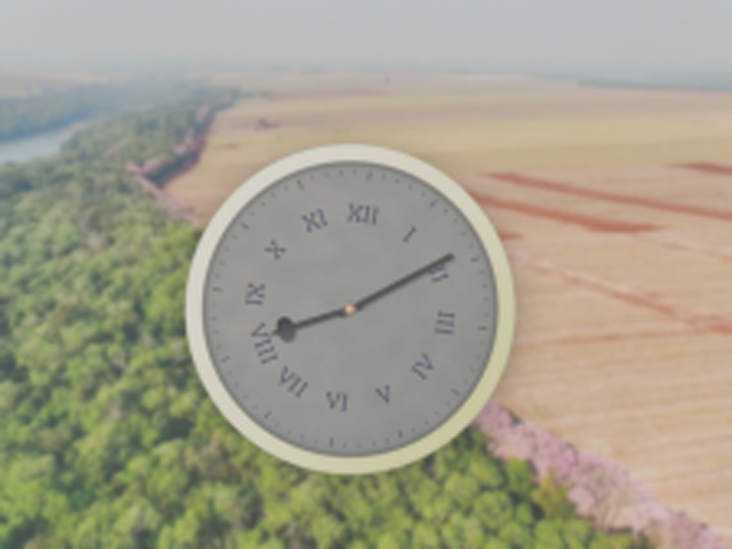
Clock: 8:09
